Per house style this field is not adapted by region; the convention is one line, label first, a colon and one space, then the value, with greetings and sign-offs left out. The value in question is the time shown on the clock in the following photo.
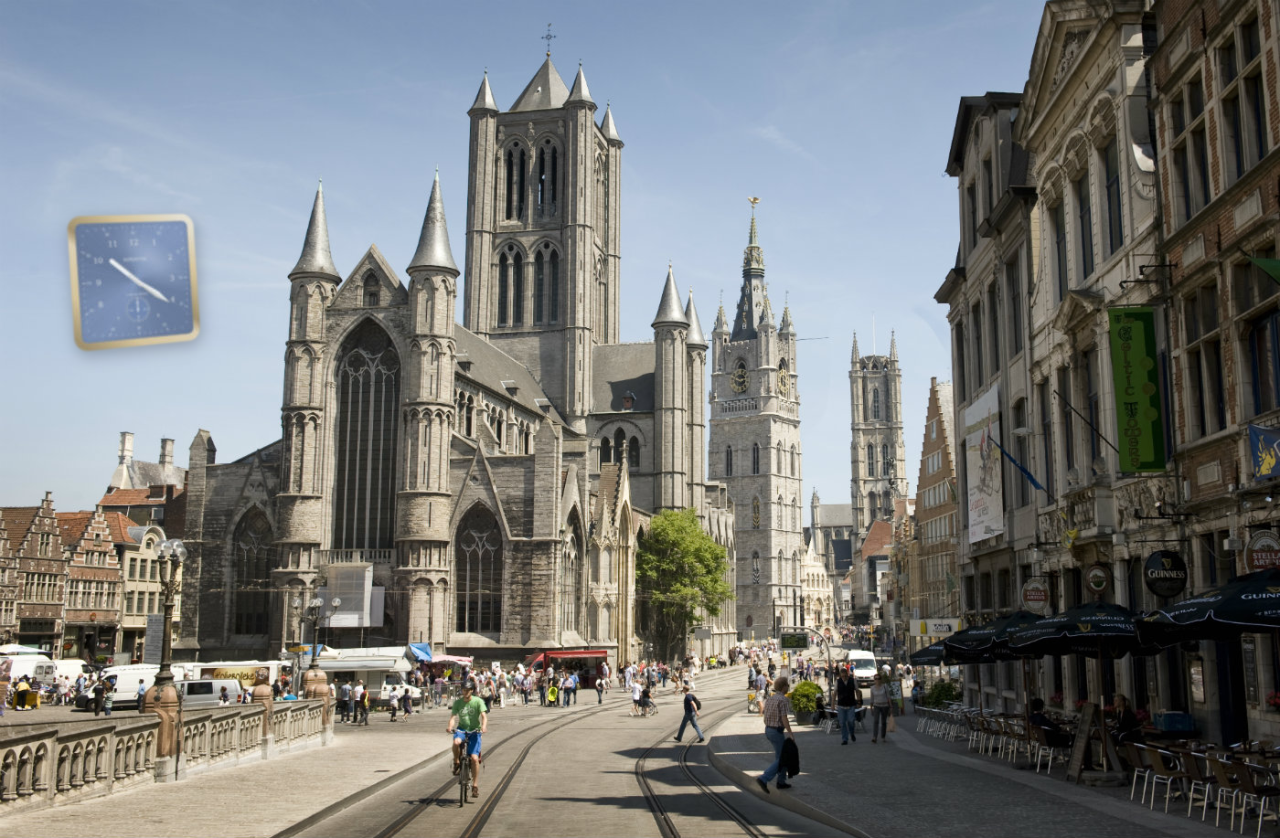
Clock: 10:21
